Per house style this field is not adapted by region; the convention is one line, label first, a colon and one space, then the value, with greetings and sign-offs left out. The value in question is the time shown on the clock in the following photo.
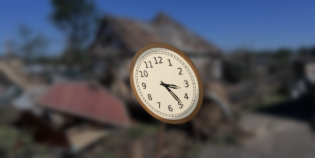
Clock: 3:24
